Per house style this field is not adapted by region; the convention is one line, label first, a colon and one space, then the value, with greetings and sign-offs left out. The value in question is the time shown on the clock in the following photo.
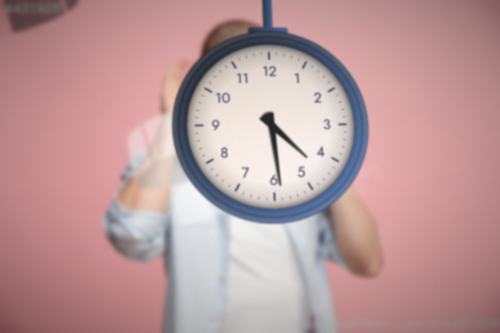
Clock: 4:29
